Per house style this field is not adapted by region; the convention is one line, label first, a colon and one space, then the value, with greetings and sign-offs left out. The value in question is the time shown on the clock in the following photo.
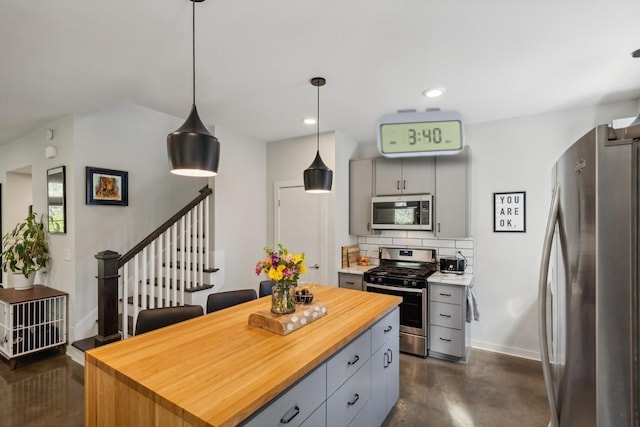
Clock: 3:40
